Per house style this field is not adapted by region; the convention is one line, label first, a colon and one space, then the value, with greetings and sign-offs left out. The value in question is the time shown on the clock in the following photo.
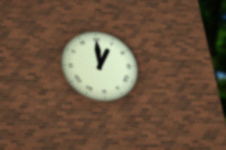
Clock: 1:00
